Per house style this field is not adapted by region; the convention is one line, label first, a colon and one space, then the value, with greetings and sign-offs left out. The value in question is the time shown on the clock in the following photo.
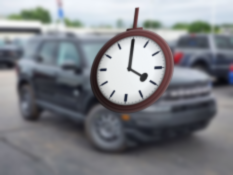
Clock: 4:00
